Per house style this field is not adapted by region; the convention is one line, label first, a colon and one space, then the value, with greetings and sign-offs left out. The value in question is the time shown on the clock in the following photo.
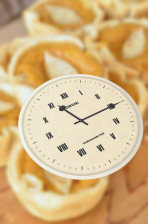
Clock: 11:15
